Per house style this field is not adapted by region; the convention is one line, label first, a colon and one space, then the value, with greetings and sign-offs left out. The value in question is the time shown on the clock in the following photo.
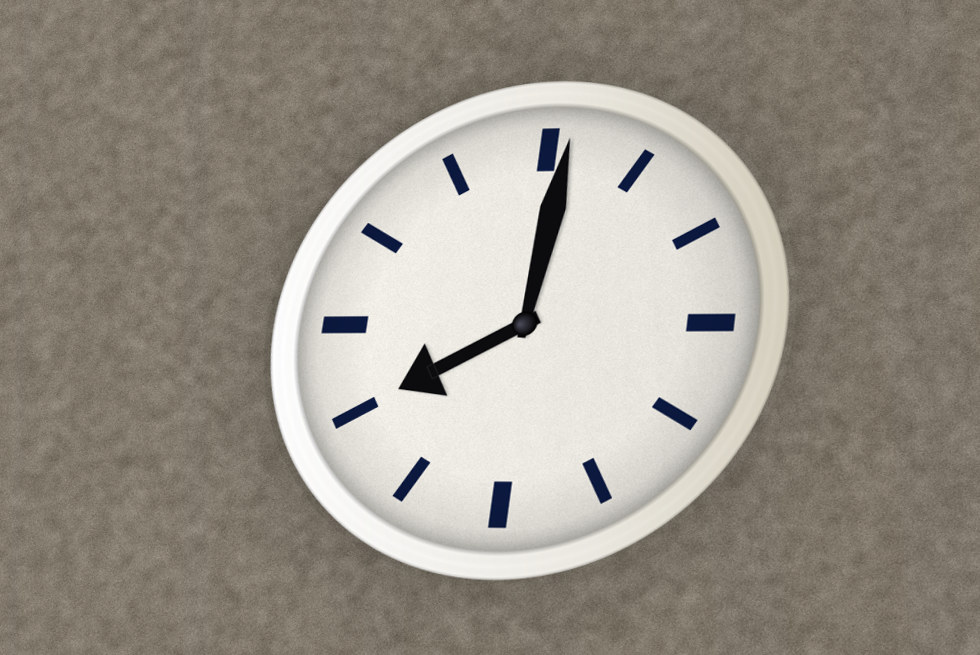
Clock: 8:01
